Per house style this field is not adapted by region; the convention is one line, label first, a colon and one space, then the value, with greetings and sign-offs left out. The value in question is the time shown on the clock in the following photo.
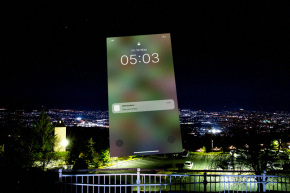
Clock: 5:03
